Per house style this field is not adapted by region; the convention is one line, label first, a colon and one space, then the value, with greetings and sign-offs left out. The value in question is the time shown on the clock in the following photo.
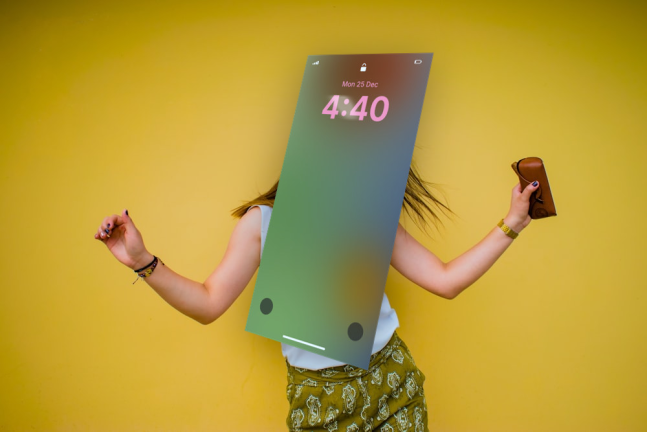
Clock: 4:40
